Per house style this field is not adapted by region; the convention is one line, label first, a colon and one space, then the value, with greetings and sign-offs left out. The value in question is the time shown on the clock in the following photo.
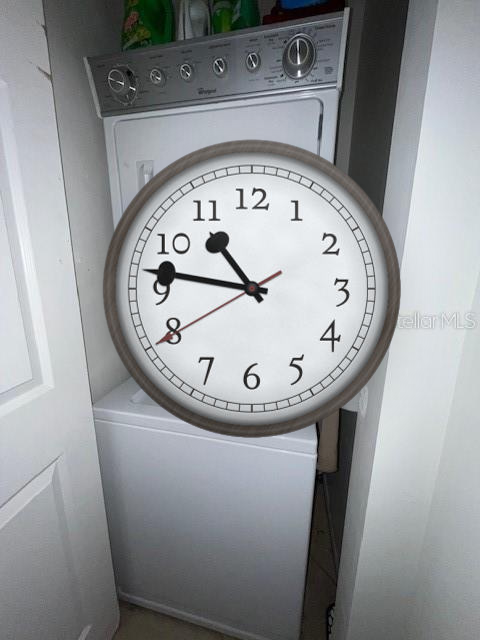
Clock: 10:46:40
